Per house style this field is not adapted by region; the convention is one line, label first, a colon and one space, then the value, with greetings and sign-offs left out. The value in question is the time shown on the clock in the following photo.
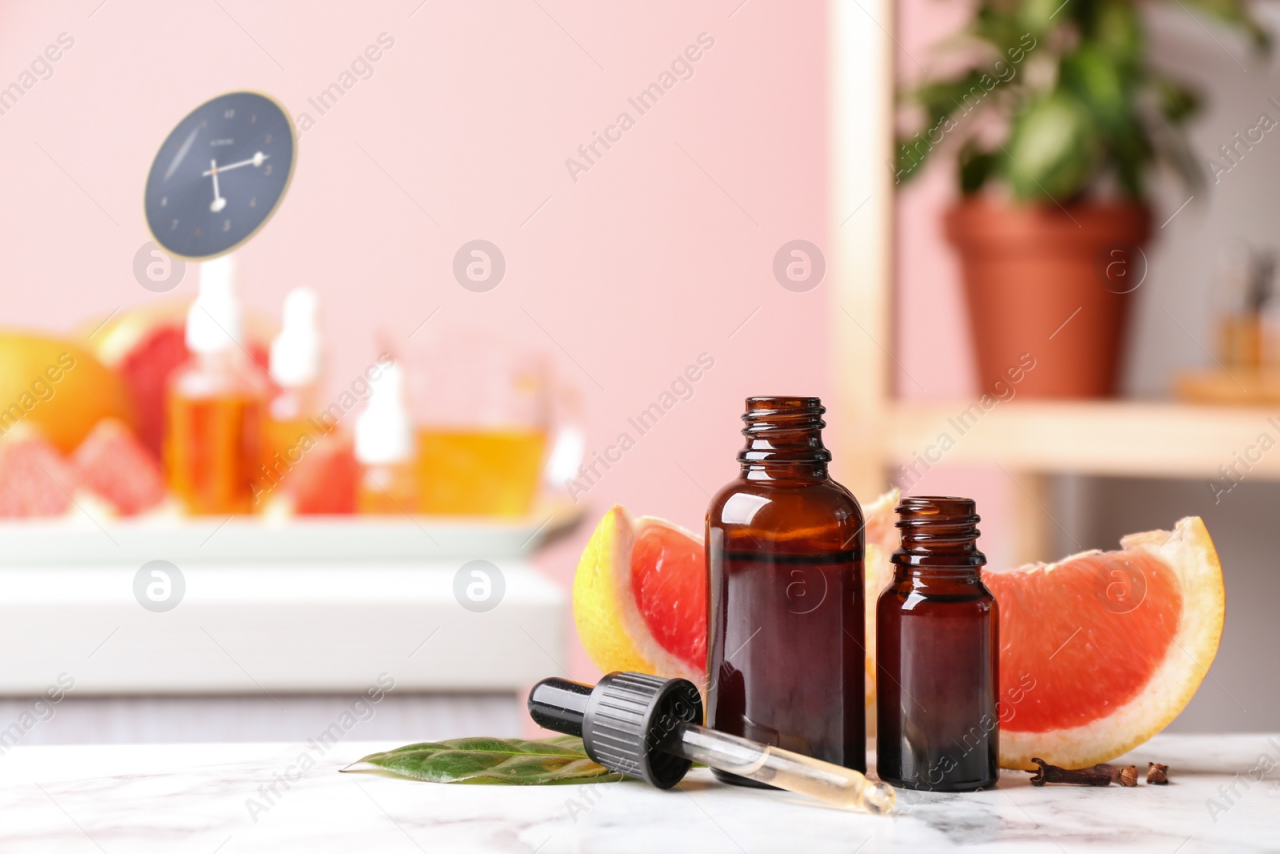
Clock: 5:13
